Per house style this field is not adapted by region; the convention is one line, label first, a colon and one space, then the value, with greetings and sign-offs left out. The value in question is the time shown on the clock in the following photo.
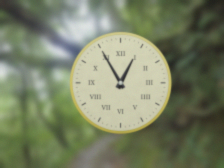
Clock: 12:55
